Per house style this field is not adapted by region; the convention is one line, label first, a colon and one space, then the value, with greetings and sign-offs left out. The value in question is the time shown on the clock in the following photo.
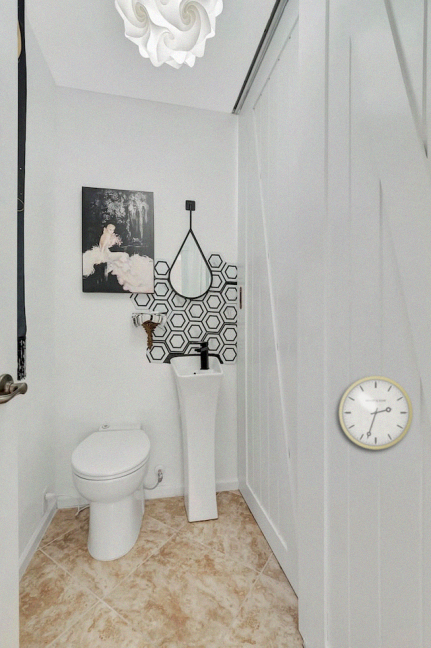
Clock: 2:33
